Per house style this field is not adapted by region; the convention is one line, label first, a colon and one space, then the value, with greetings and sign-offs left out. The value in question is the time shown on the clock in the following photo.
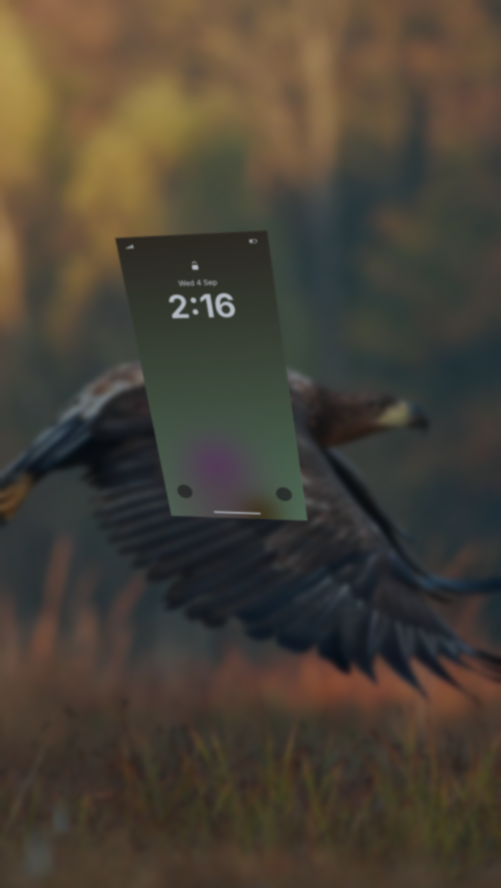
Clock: 2:16
